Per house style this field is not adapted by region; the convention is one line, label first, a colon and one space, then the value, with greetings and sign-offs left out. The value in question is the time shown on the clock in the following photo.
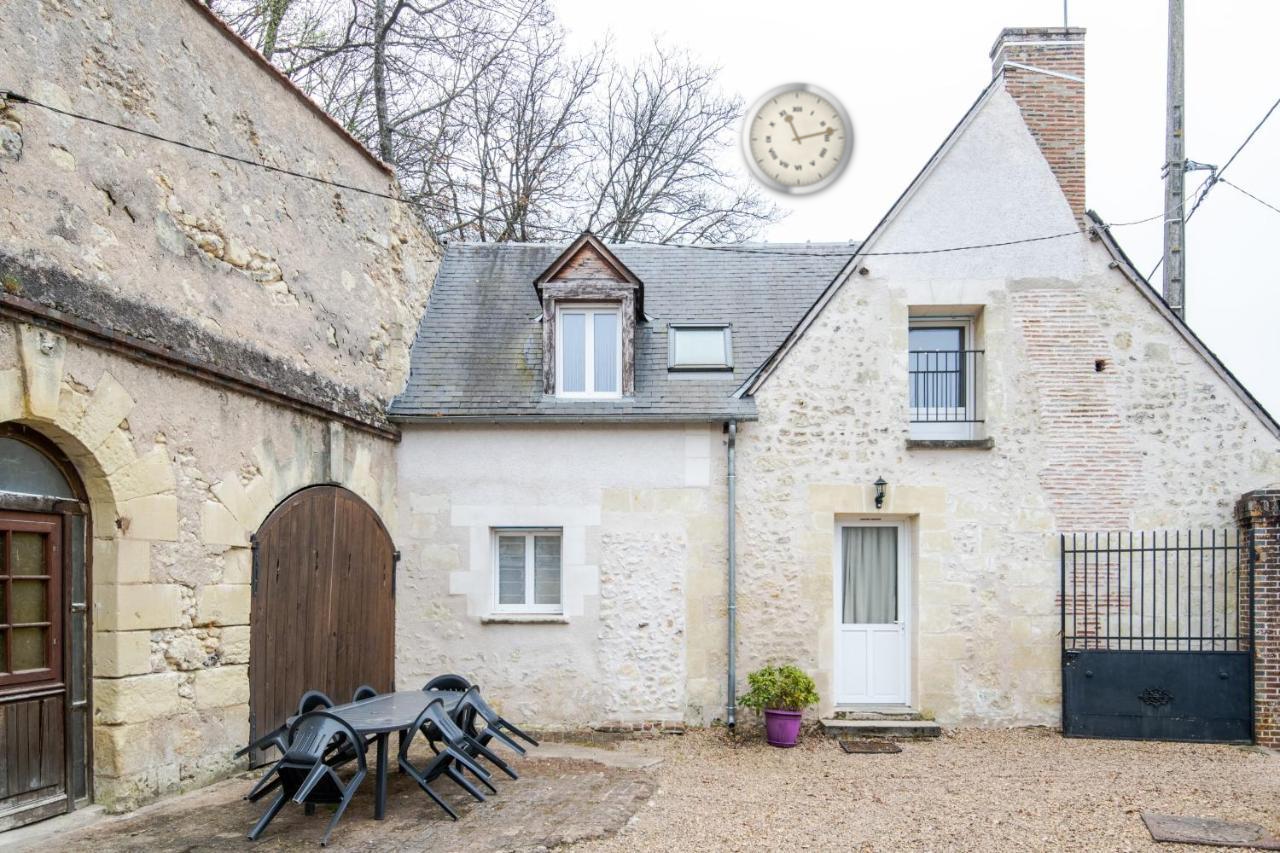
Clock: 11:13
